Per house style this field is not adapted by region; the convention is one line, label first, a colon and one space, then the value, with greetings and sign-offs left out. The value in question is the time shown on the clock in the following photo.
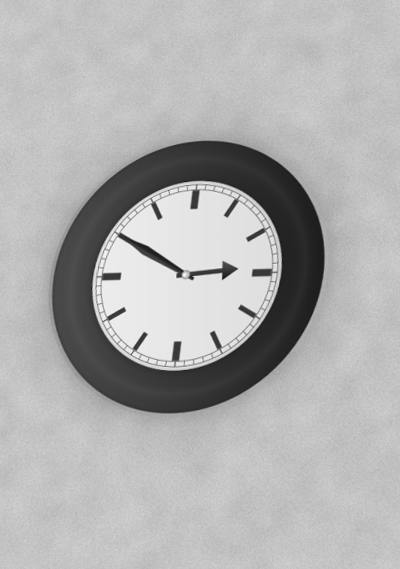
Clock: 2:50
